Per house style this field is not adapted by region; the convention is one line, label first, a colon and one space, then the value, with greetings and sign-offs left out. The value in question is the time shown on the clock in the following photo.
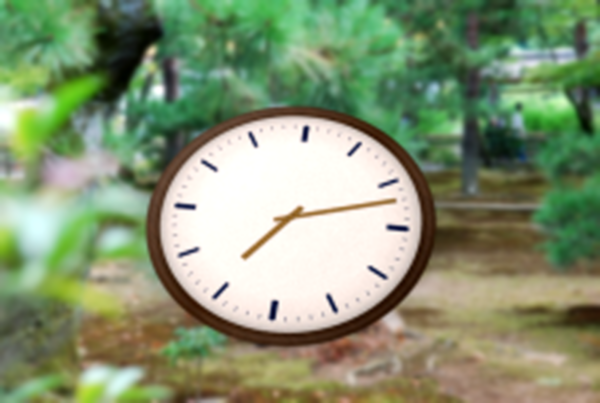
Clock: 7:12
